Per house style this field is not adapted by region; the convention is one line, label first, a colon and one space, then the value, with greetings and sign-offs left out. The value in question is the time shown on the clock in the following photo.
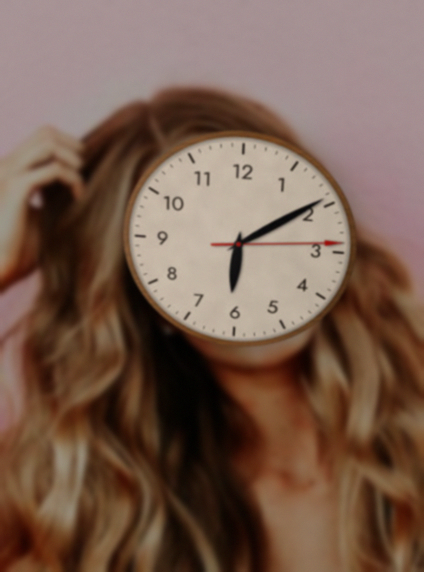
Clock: 6:09:14
